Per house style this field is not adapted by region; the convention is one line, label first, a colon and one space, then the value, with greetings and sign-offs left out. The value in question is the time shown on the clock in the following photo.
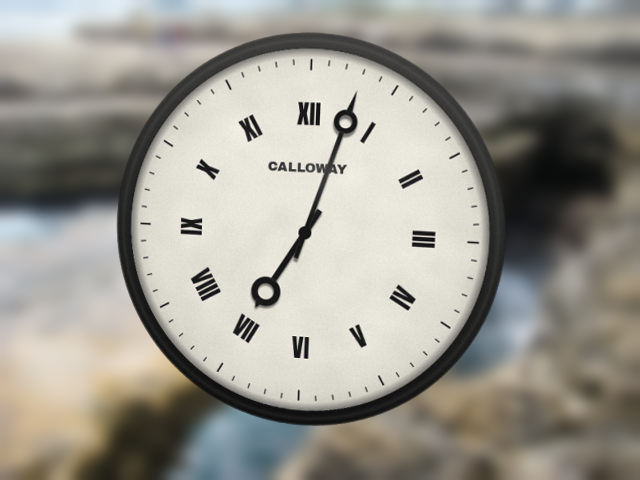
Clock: 7:03
